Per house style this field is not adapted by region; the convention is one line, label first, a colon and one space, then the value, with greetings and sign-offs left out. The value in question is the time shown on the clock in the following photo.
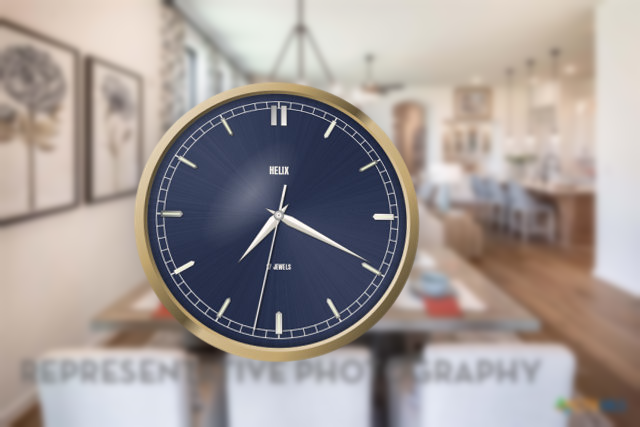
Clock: 7:19:32
